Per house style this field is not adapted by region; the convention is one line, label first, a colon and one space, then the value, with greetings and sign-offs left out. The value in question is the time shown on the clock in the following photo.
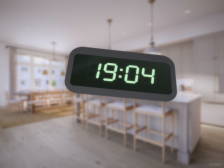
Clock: 19:04
